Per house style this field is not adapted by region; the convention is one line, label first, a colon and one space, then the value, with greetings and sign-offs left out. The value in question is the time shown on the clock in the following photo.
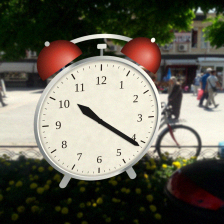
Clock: 10:21
